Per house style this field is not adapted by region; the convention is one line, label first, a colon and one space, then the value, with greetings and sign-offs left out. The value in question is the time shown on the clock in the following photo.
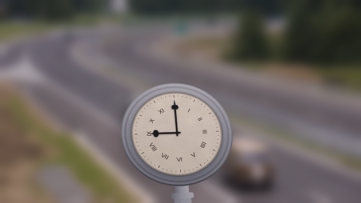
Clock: 9:00
